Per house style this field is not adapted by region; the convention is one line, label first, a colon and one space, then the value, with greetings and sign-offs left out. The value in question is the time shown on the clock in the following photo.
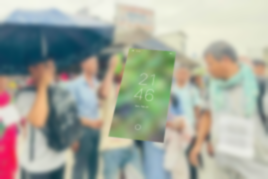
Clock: 21:46
